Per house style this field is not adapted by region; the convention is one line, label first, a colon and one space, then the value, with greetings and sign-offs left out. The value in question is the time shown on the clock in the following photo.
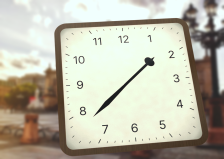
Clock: 1:38
